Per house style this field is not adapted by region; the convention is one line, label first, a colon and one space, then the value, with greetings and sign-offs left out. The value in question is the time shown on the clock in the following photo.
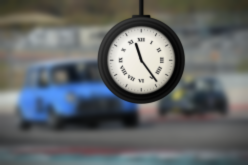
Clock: 11:24
